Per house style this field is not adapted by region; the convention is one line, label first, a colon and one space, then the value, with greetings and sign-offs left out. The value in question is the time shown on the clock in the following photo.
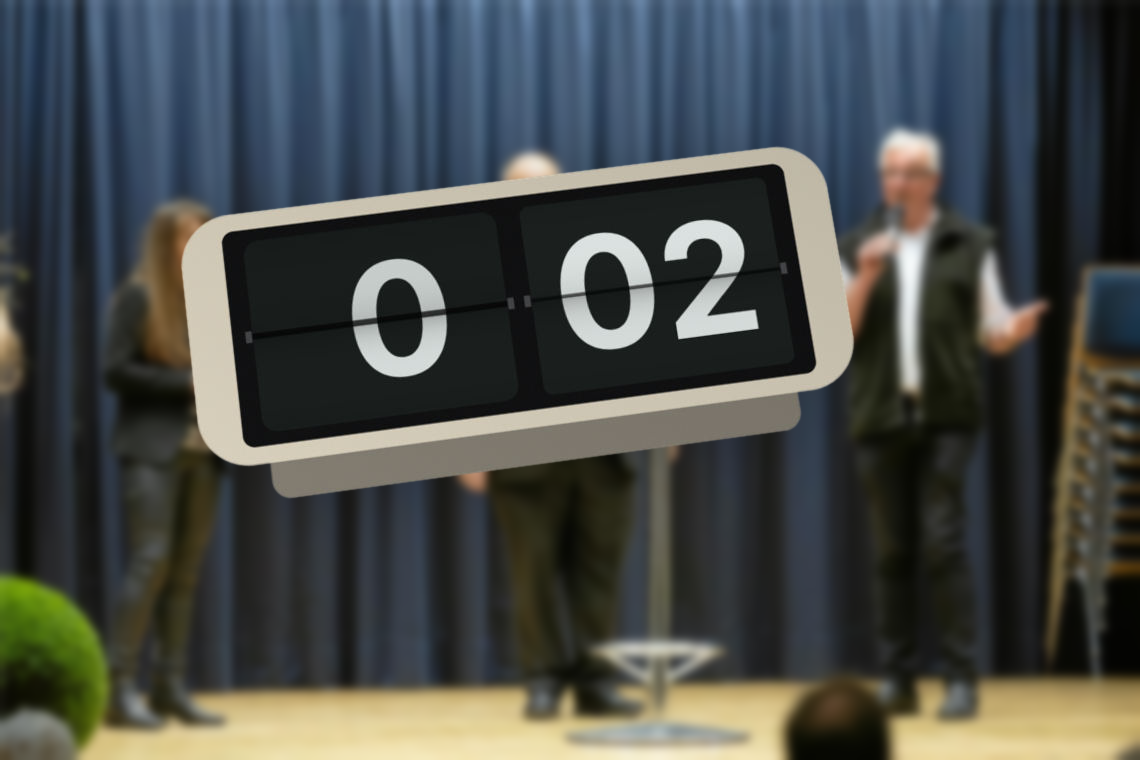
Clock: 0:02
